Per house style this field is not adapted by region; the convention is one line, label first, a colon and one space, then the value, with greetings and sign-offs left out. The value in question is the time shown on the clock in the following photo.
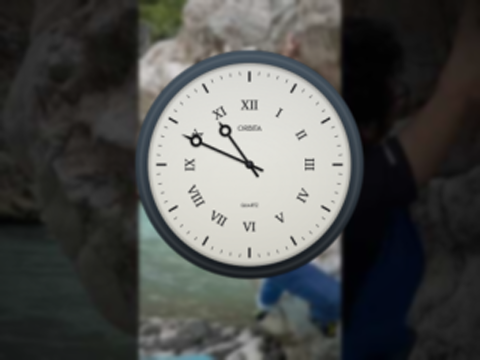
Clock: 10:49
